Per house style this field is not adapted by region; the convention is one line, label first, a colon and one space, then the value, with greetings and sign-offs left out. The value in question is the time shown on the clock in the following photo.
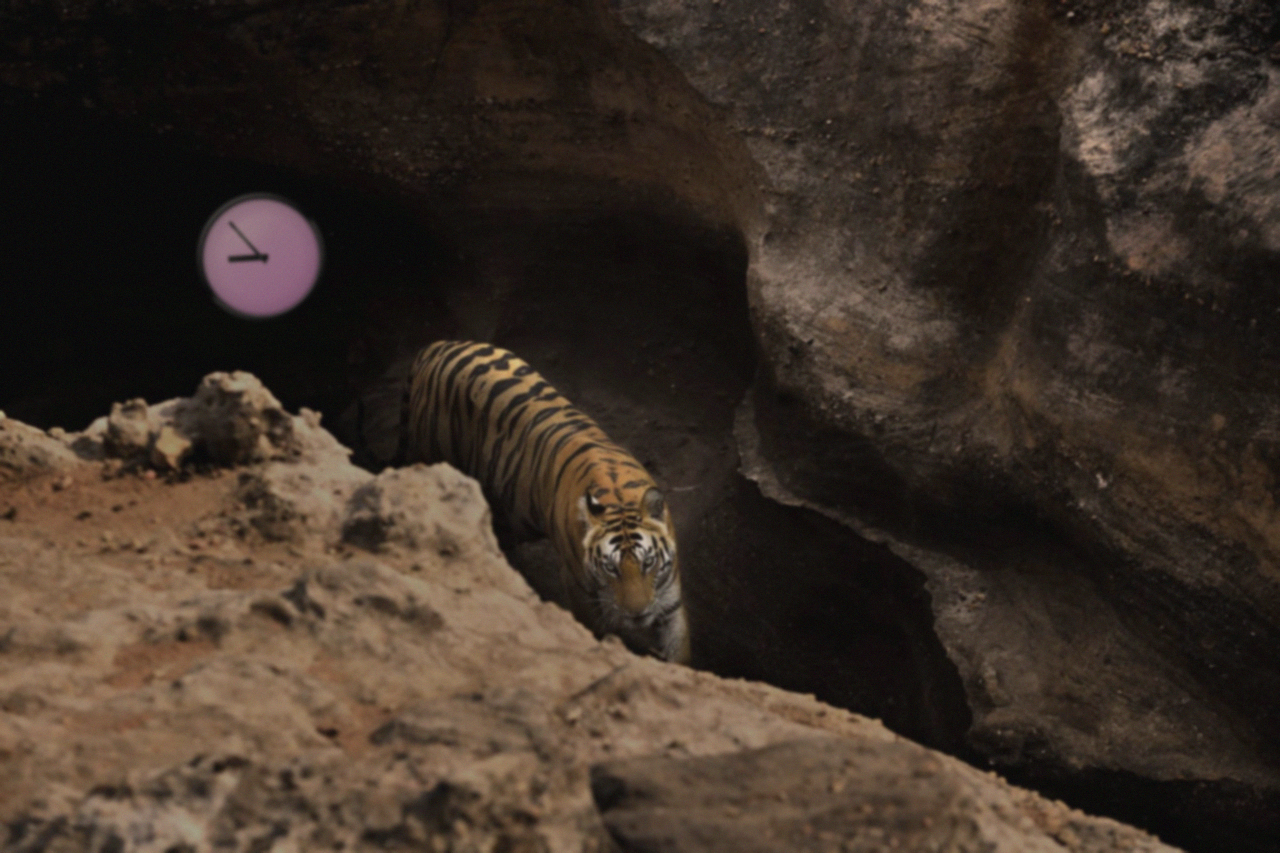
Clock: 8:53
